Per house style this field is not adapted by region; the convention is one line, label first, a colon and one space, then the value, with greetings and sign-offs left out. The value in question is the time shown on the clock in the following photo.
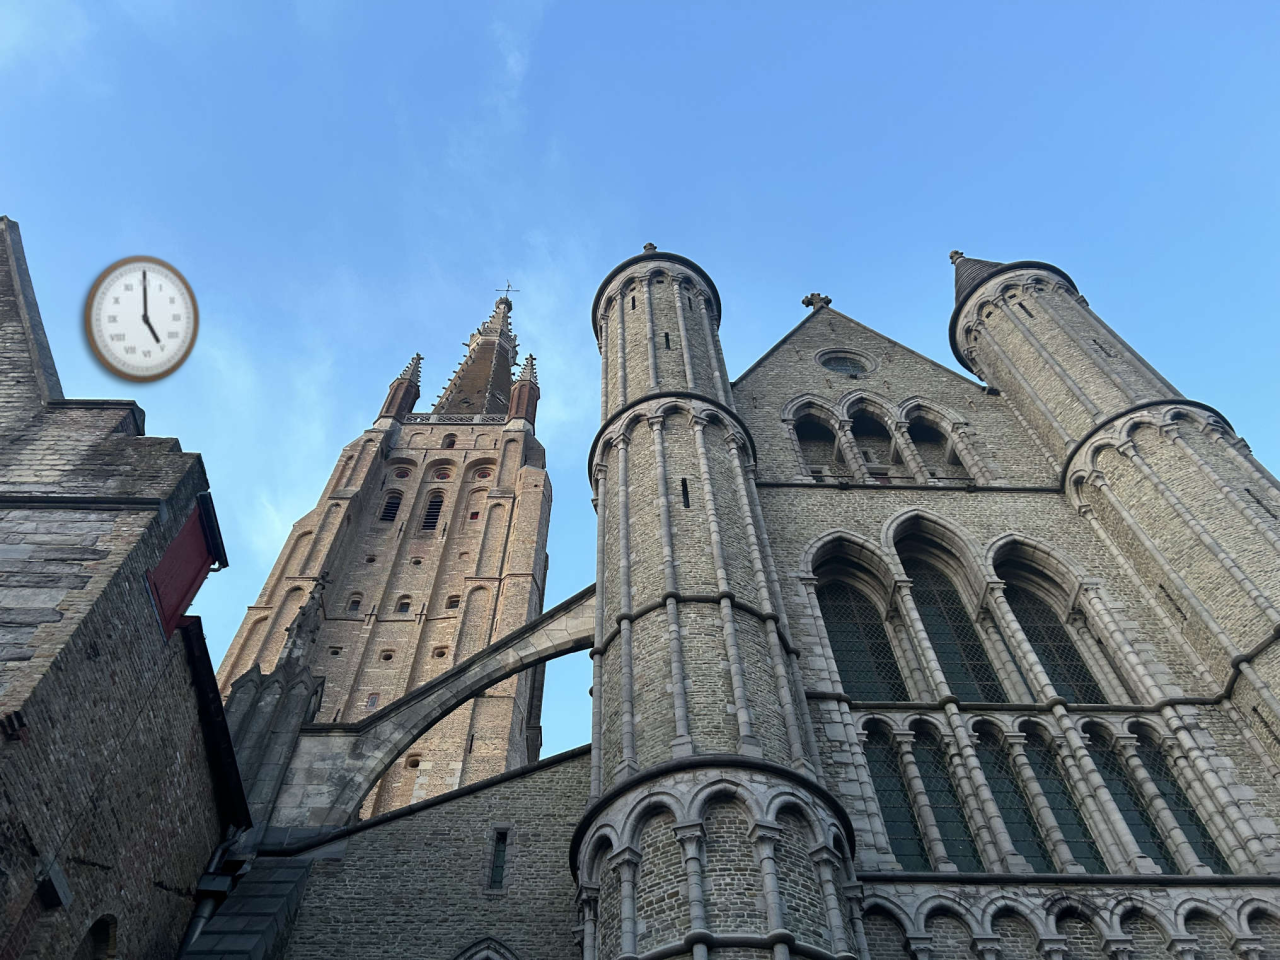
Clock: 5:00
